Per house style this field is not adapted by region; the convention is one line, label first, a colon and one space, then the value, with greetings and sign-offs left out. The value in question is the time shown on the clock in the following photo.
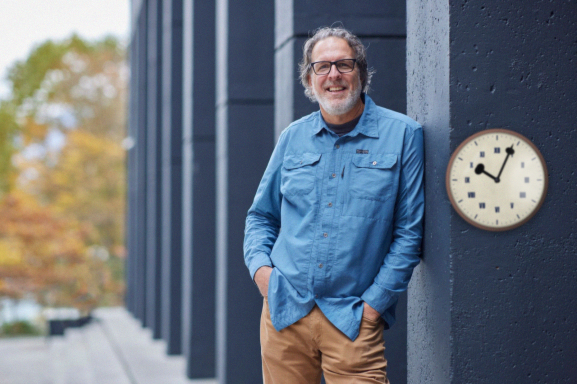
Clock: 10:04
